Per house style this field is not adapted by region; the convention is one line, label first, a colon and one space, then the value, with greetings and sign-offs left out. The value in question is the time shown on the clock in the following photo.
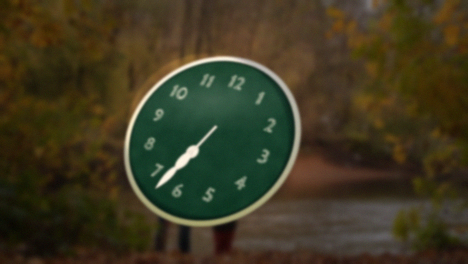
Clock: 6:33
